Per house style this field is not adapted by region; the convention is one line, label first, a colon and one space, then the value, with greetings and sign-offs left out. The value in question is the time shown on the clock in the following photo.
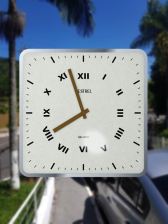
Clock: 7:57
